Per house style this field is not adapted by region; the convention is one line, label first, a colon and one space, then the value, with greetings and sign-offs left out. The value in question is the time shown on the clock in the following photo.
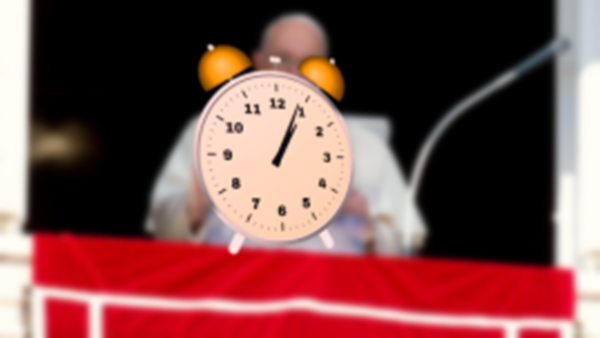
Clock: 1:04
